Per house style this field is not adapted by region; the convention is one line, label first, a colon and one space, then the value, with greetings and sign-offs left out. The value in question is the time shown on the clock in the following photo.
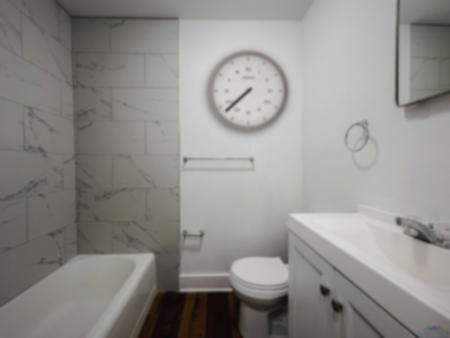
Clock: 7:38
